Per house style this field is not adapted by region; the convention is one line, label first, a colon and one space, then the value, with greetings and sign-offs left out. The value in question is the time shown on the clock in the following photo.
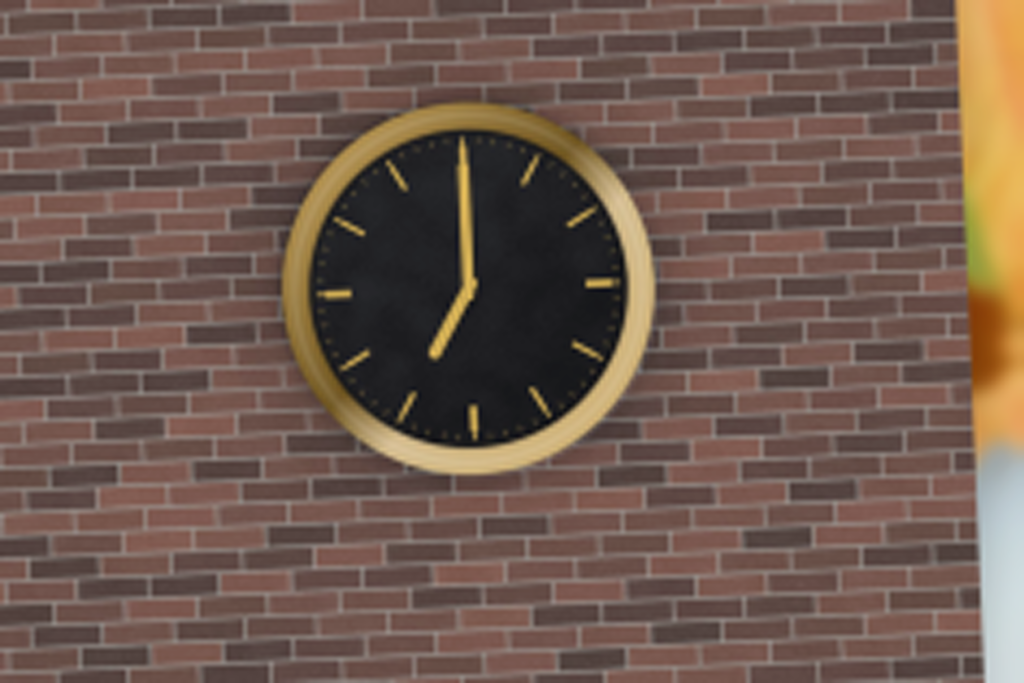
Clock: 7:00
